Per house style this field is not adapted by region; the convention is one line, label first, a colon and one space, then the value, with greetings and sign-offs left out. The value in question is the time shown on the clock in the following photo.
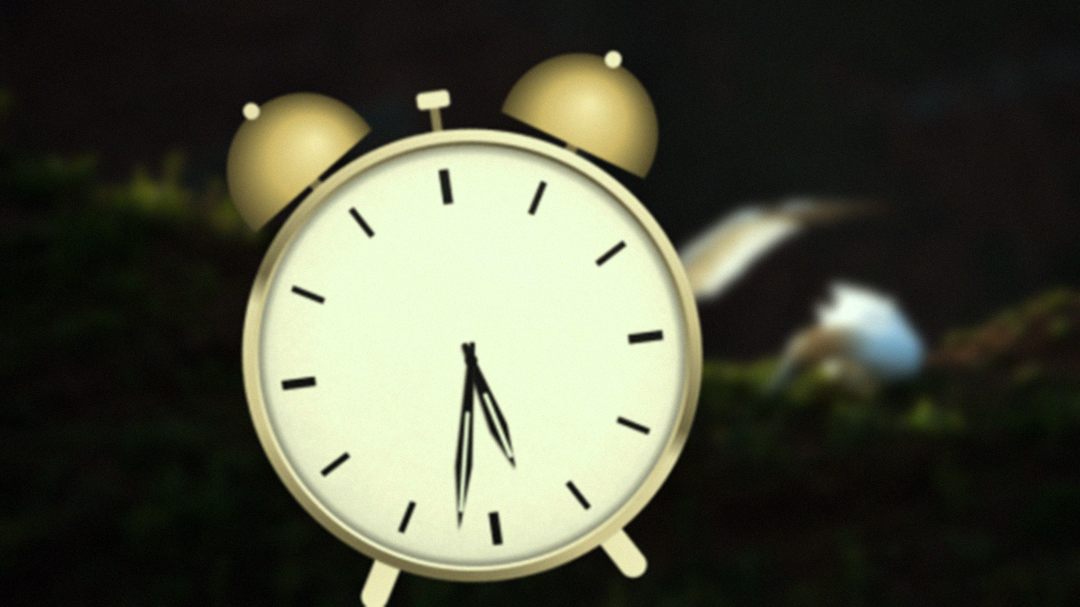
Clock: 5:32
